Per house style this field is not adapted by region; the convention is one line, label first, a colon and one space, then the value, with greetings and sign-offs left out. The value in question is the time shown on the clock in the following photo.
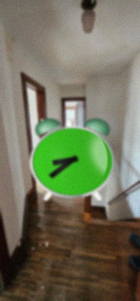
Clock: 8:38
